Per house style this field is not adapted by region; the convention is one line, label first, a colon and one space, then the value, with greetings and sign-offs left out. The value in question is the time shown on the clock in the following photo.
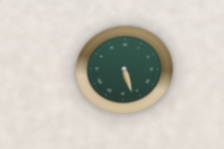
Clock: 5:27
